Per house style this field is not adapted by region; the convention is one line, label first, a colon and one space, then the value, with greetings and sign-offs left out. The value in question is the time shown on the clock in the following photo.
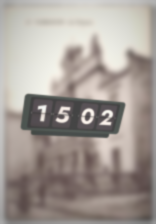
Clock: 15:02
